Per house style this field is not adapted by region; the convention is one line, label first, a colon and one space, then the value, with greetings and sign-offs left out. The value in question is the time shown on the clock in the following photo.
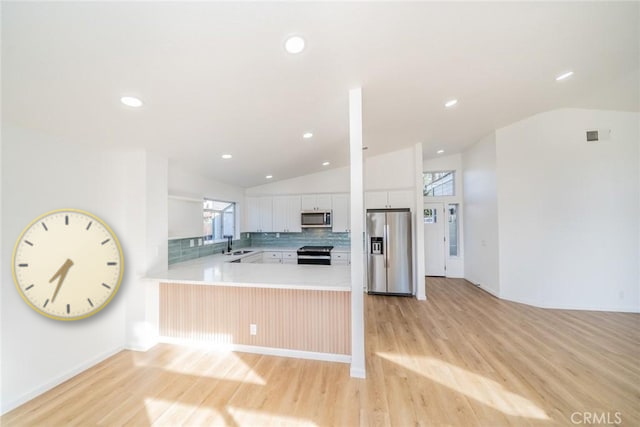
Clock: 7:34
